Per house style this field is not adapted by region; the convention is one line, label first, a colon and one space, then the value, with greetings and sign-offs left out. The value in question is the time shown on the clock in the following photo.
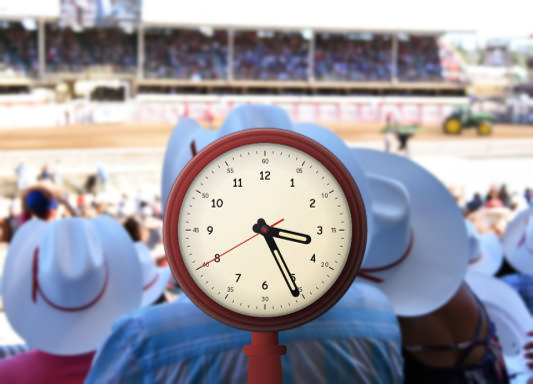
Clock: 3:25:40
